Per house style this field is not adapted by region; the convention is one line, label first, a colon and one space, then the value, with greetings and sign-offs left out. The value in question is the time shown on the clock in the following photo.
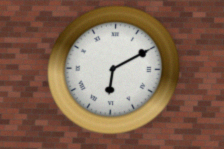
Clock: 6:10
